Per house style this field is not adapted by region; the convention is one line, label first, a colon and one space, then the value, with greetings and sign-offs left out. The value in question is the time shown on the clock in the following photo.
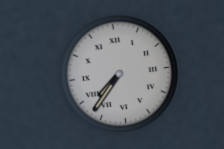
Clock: 7:37
